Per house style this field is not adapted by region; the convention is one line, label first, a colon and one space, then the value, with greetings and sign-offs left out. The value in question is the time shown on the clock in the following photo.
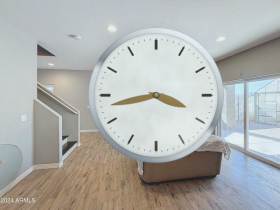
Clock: 3:43
